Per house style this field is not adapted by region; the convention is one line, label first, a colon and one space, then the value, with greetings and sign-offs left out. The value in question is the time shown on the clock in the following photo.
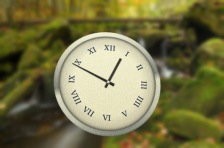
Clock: 12:49
